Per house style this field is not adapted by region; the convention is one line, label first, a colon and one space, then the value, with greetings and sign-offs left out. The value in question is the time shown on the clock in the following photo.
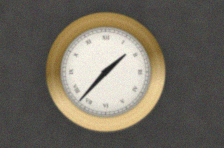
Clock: 1:37
